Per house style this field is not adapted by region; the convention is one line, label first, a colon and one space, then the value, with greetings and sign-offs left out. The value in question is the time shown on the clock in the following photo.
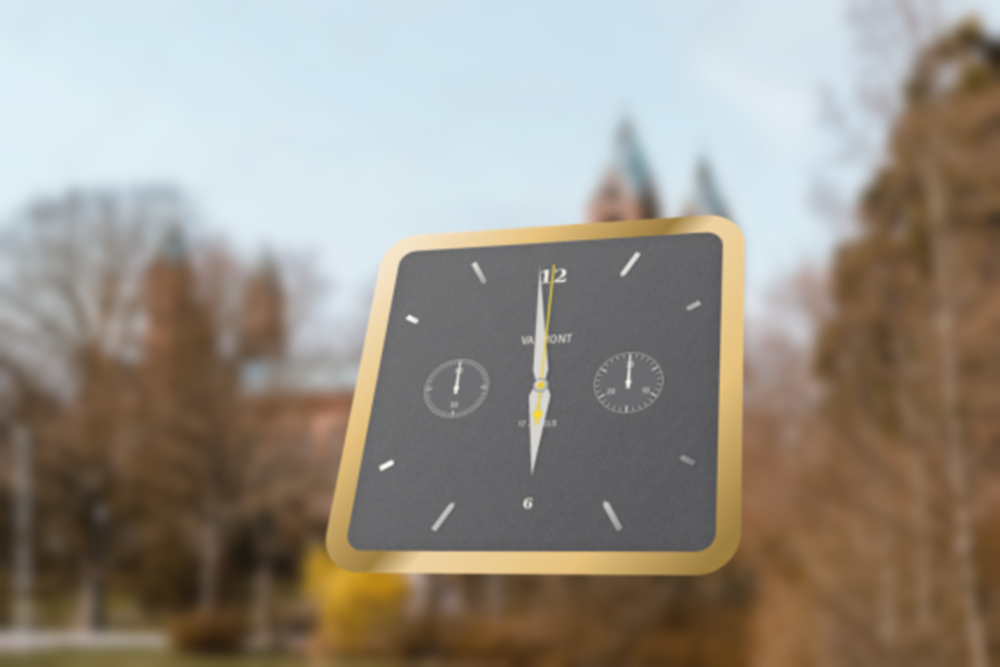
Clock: 5:59
